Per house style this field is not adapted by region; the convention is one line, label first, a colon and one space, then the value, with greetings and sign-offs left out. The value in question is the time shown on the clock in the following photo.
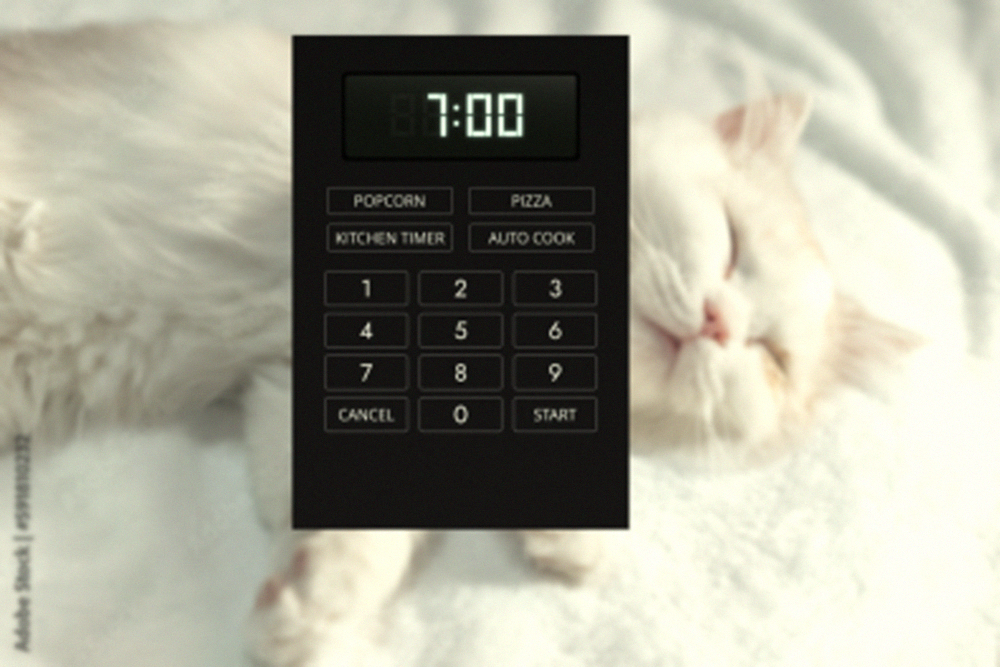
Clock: 7:00
